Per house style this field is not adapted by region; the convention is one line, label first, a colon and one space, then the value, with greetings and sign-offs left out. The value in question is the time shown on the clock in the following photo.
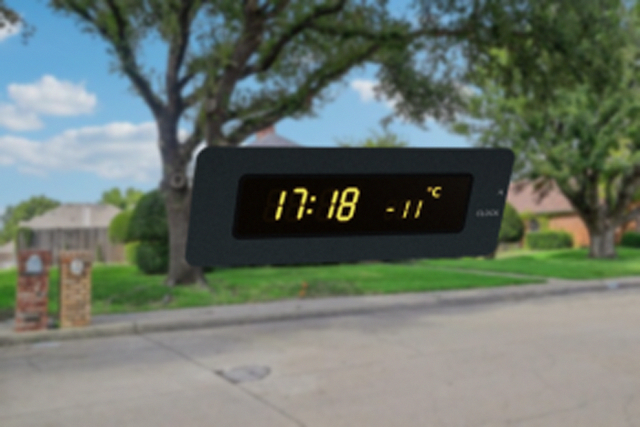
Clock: 17:18
